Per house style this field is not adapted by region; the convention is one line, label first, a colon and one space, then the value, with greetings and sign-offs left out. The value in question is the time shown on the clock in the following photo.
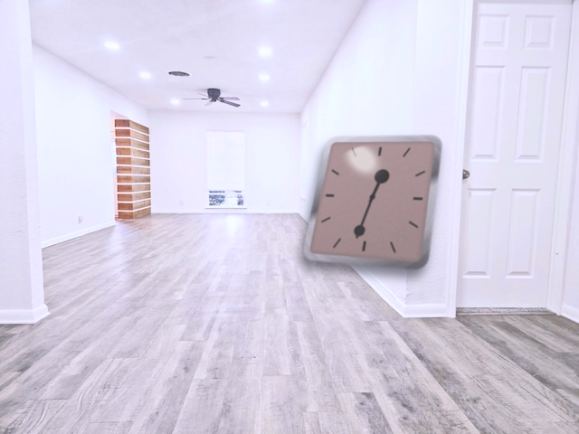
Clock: 12:32
